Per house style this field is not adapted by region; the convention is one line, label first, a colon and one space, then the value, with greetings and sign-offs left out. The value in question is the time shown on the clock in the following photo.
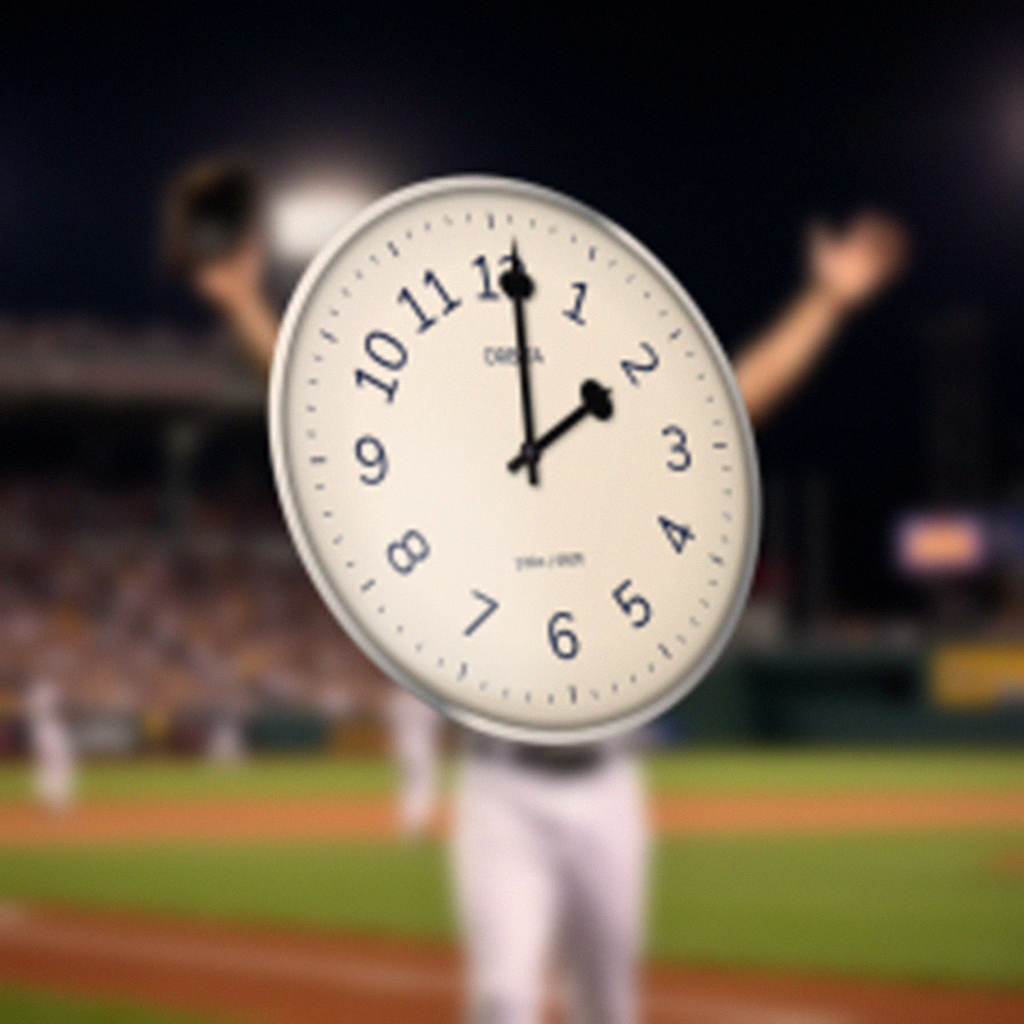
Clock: 2:01
